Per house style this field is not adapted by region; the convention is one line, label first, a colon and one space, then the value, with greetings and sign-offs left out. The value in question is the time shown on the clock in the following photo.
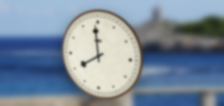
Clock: 7:59
